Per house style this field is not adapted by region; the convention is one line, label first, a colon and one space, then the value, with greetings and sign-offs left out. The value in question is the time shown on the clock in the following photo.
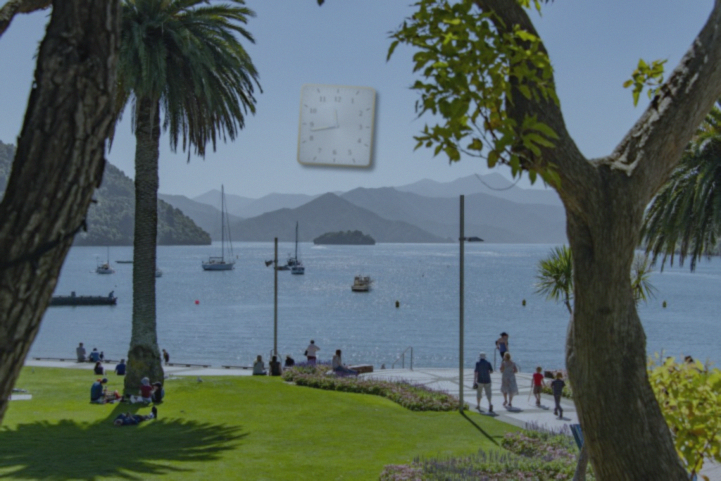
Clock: 11:43
